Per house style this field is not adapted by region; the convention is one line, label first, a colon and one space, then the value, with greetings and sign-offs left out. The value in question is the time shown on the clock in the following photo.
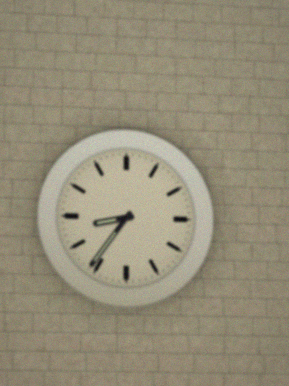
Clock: 8:36
